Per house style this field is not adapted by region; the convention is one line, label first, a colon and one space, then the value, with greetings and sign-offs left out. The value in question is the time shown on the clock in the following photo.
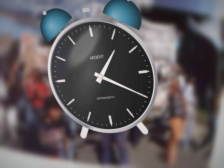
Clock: 1:20
